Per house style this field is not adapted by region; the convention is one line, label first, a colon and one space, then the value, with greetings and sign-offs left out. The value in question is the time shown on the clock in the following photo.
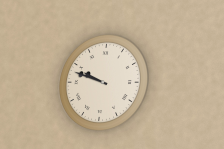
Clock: 9:48
